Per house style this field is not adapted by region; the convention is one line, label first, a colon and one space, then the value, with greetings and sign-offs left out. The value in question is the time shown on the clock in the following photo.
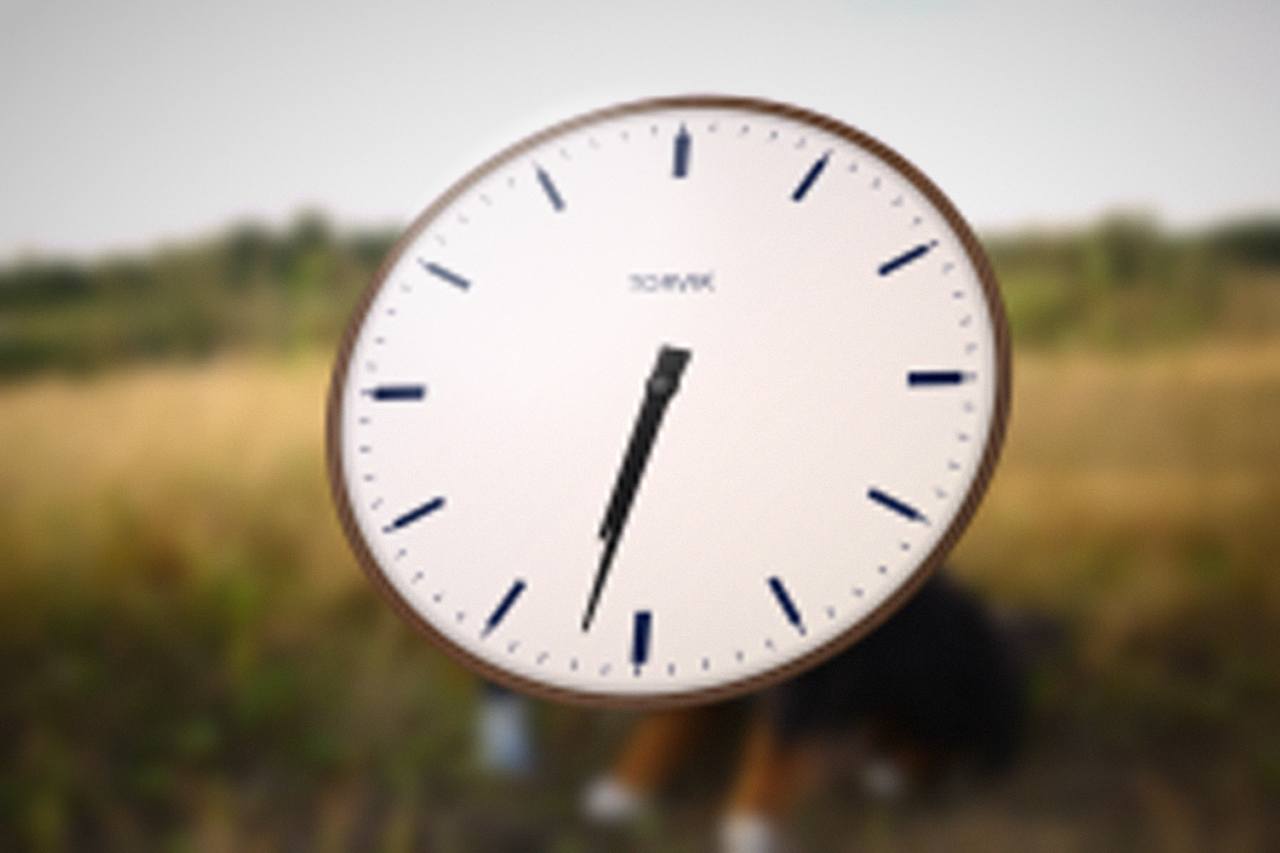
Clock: 6:32
